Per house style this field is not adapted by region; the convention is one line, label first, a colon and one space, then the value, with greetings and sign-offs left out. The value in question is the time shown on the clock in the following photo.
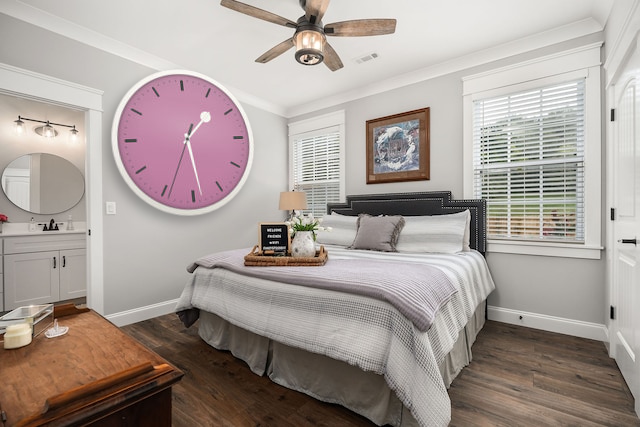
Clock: 1:28:34
